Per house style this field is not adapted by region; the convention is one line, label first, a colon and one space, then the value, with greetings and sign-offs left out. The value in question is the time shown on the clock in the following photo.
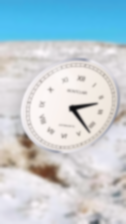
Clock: 2:22
